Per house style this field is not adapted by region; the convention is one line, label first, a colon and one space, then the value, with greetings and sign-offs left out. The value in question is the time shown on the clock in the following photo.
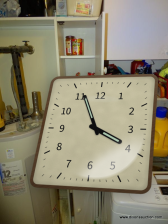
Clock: 3:56
